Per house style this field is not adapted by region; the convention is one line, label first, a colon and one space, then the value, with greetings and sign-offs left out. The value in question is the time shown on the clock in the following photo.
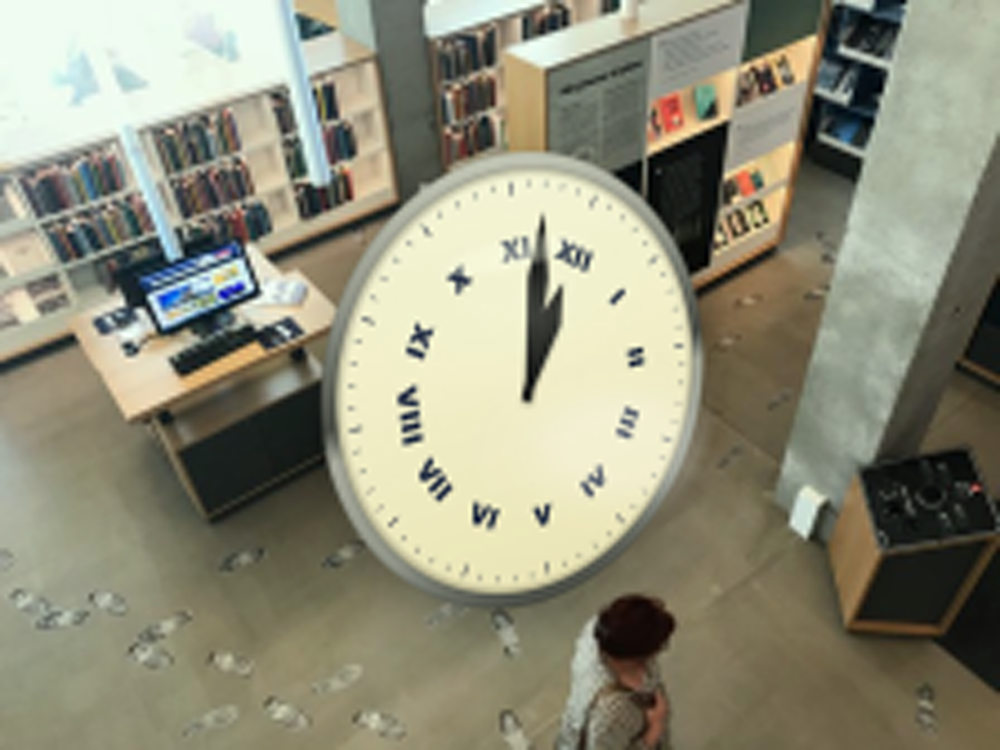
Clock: 11:57
